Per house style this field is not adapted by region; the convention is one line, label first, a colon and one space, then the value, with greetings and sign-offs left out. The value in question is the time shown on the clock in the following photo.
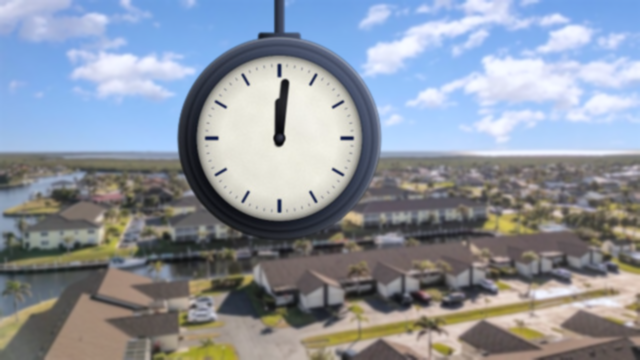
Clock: 12:01
